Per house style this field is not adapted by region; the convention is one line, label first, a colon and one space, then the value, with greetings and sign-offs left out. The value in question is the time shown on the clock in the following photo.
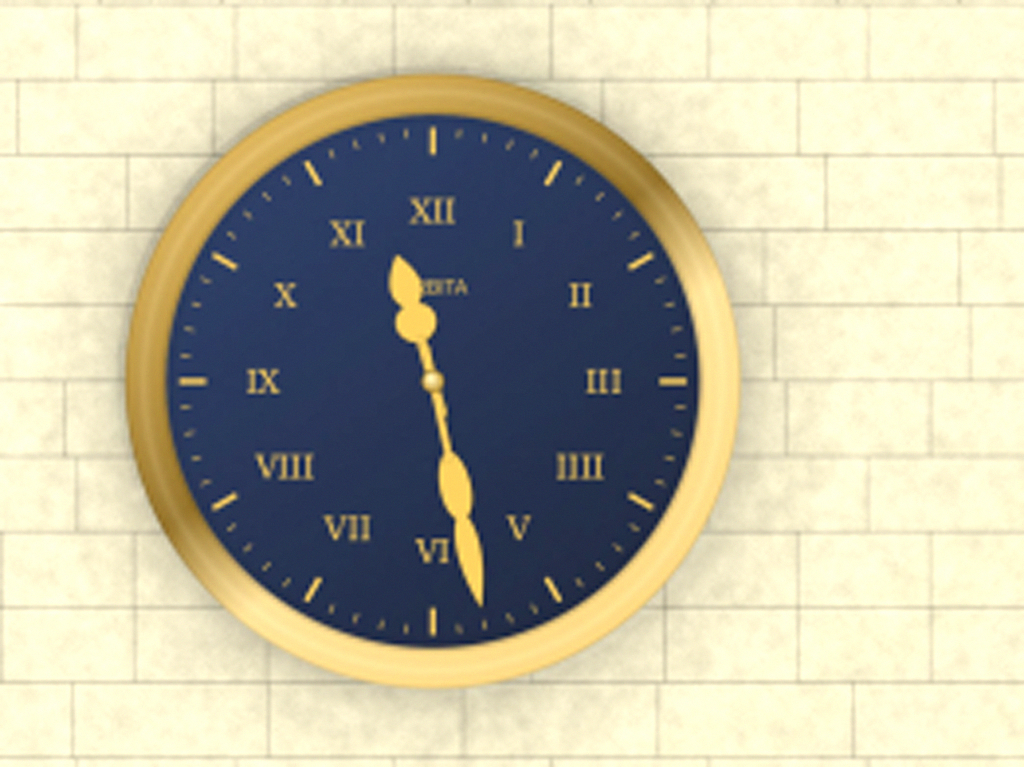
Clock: 11:28
